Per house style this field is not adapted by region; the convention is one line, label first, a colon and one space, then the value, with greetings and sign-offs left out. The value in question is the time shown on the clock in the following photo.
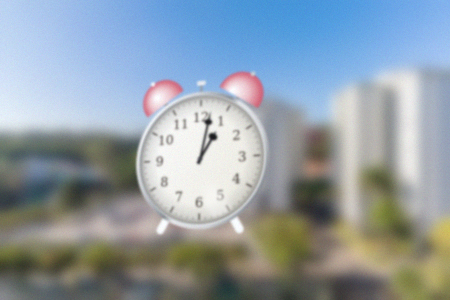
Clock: 1:02
